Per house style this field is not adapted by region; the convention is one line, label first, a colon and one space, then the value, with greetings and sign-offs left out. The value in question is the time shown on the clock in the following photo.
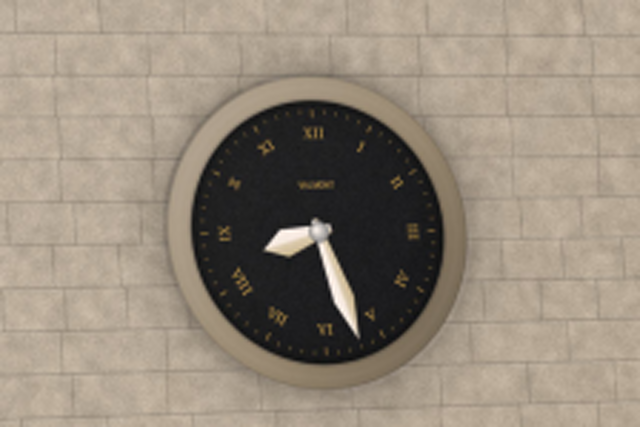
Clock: 8:27
